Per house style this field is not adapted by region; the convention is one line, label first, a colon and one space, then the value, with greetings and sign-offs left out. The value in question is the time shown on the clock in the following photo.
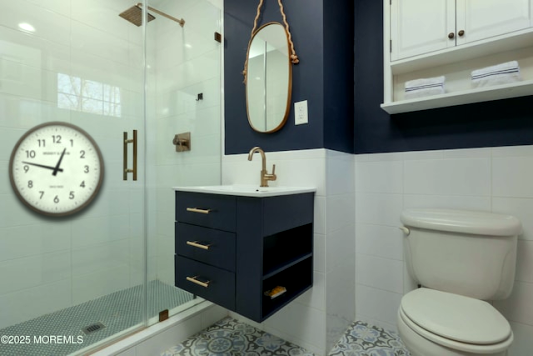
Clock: 12:47
